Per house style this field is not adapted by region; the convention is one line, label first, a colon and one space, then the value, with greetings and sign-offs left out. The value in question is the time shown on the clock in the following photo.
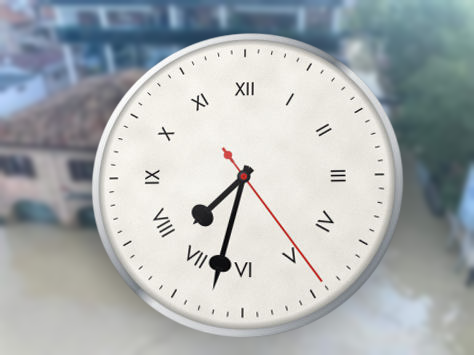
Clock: 7:32:24
